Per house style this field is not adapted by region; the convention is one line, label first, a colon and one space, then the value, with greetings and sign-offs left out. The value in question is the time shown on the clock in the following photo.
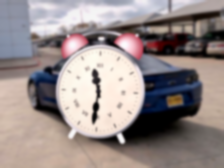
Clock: 11:31
